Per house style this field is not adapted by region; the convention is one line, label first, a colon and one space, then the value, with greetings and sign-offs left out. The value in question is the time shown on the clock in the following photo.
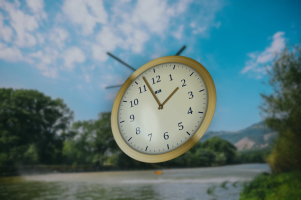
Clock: 1:57
